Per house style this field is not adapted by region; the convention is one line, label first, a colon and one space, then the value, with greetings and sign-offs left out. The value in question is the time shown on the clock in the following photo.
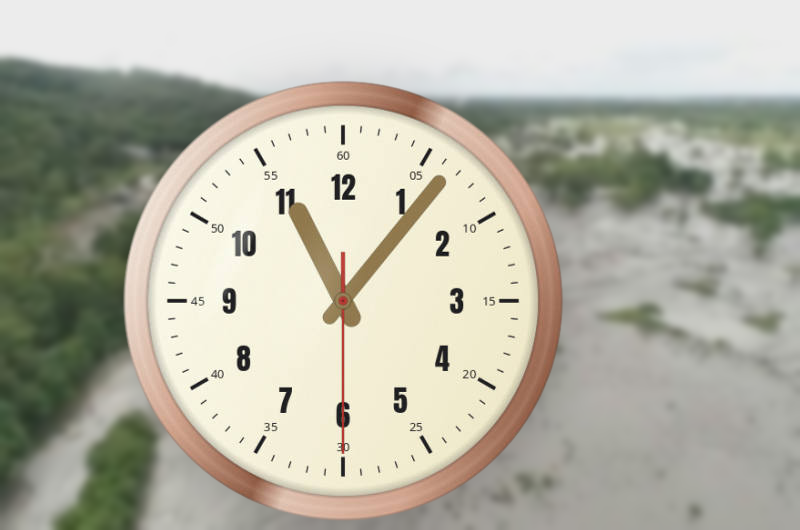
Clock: 11:06:30
